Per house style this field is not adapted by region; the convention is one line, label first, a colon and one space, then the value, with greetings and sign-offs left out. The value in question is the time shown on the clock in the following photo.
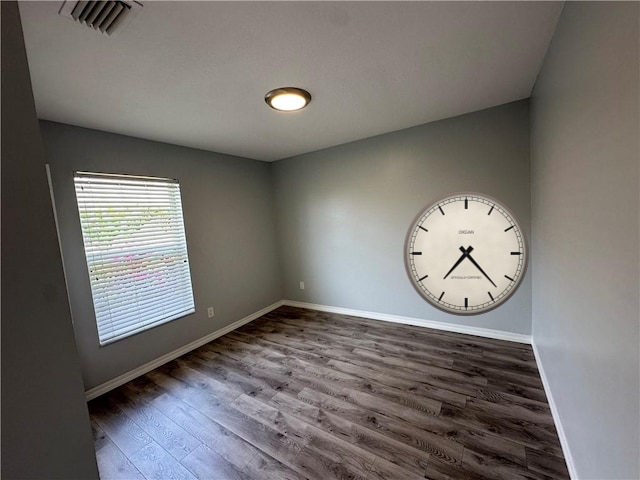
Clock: 7:23
